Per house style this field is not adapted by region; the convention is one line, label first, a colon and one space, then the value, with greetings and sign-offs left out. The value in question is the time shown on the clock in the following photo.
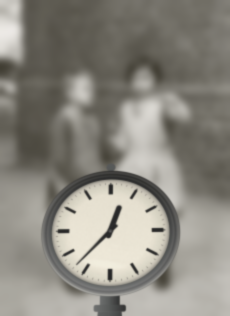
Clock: 12:37
